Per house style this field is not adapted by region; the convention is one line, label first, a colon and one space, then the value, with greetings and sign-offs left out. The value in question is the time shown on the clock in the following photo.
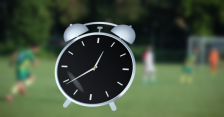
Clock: 12:39
